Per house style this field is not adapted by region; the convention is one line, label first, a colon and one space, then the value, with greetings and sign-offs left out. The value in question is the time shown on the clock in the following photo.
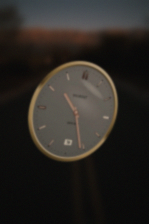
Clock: 10:26
